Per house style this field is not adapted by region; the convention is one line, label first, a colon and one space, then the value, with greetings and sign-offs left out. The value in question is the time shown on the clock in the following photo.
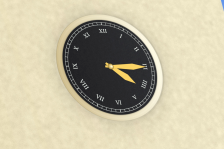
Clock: 4:15
